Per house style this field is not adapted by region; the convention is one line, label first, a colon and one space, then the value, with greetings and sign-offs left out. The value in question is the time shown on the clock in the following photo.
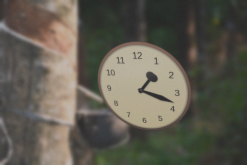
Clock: 1:18
